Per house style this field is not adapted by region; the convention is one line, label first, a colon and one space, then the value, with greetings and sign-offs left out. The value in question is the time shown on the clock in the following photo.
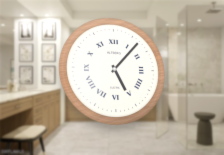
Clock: 5:07
